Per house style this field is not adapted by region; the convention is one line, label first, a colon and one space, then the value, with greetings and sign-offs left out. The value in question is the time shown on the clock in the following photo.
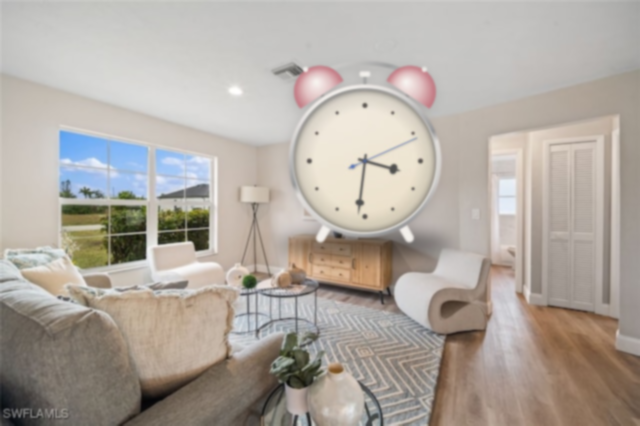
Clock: 3:31:11
